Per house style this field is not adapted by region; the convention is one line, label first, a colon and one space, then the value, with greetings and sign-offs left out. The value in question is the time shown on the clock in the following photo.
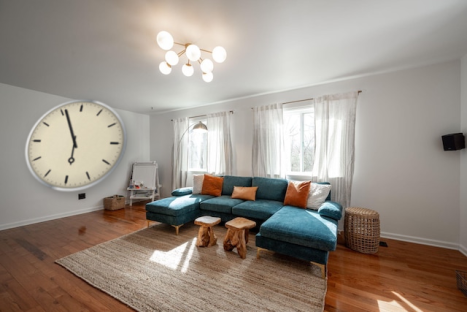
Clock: 5:56
